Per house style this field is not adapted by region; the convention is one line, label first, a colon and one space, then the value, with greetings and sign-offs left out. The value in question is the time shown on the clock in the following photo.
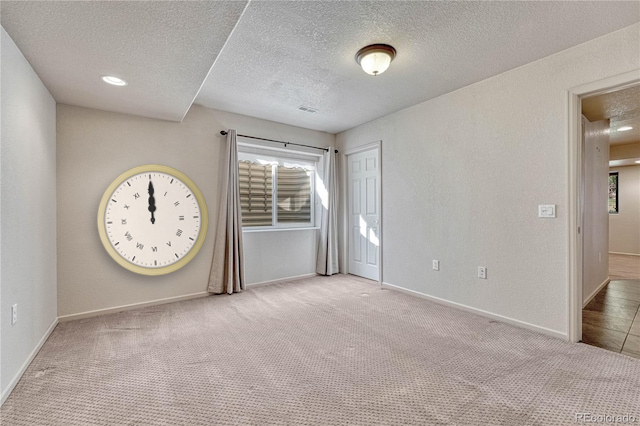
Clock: 12:00
